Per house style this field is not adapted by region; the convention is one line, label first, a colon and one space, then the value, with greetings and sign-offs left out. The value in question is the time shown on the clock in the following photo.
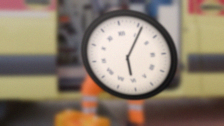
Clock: 6:06
